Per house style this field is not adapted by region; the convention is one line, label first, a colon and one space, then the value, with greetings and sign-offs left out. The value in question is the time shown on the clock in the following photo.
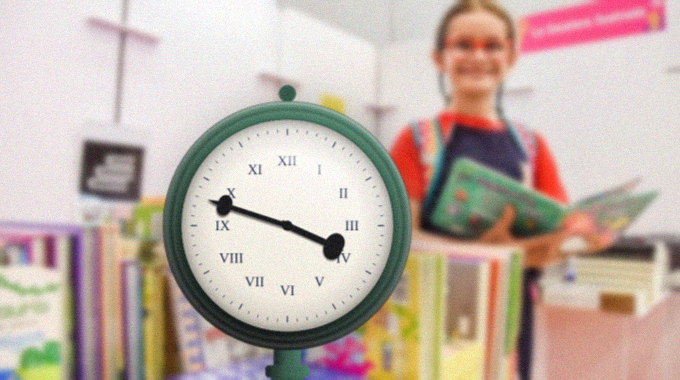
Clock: 3:48
